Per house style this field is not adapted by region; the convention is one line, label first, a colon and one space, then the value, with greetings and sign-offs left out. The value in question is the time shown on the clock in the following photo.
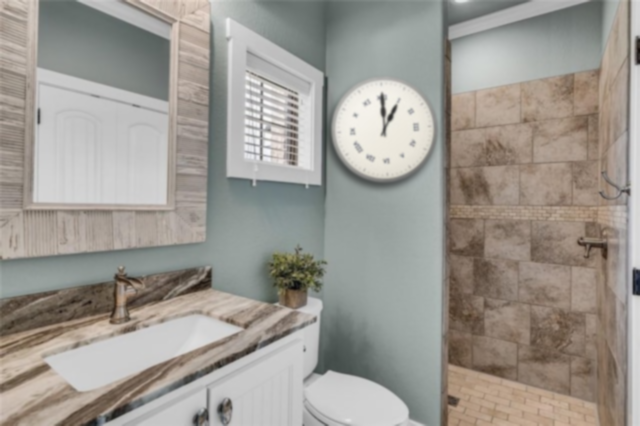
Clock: 1:00
